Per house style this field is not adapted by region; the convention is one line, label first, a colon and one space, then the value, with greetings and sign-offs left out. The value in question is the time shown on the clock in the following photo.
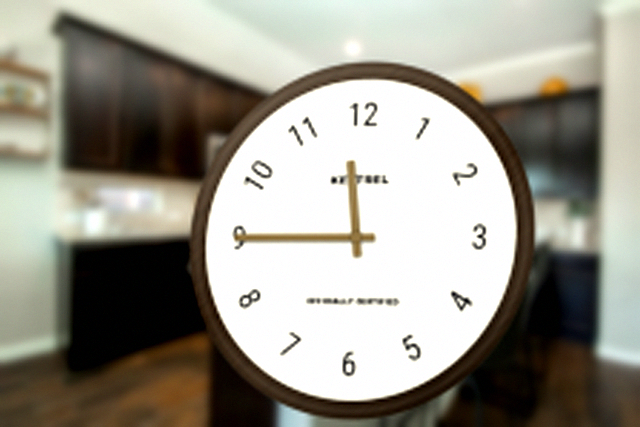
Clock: 11:45
